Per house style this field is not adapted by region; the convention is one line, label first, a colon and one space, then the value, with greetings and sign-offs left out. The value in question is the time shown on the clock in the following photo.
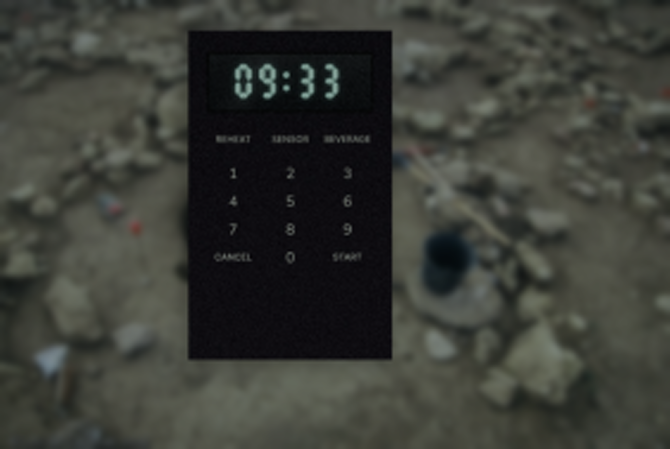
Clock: 9:33
